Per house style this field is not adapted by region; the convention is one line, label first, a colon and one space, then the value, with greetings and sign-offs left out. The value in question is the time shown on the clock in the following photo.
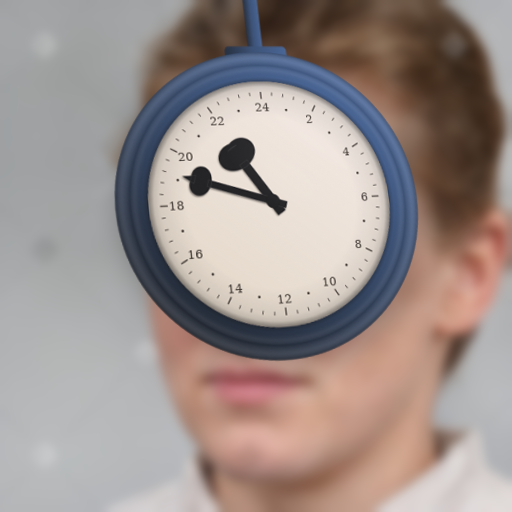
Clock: 21:48
